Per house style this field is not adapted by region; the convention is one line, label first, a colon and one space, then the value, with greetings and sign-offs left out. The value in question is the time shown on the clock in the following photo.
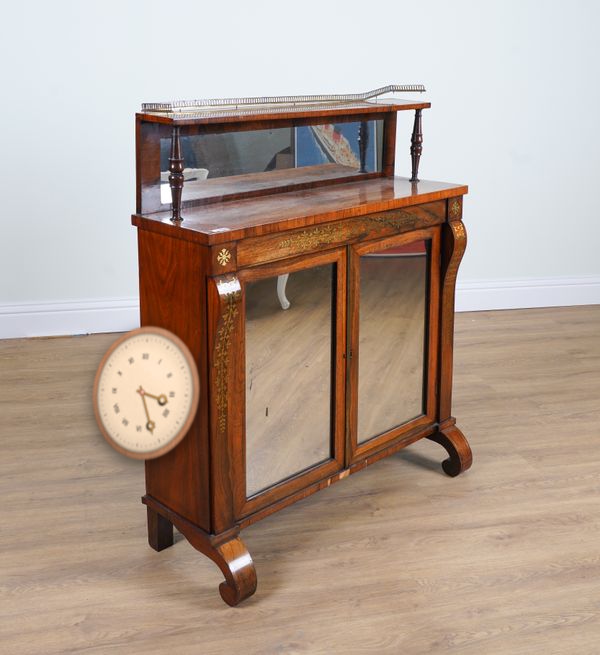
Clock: 3:26
